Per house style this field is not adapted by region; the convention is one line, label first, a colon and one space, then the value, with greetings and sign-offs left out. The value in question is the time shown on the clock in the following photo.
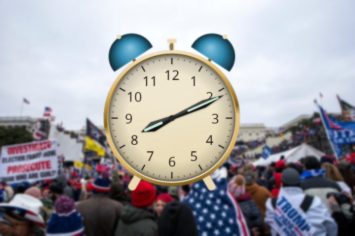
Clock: 8:11
